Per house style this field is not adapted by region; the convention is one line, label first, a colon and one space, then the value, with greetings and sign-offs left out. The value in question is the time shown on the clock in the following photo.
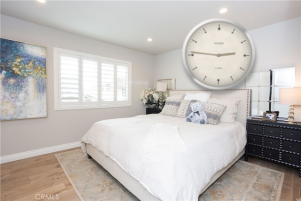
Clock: 2:46
